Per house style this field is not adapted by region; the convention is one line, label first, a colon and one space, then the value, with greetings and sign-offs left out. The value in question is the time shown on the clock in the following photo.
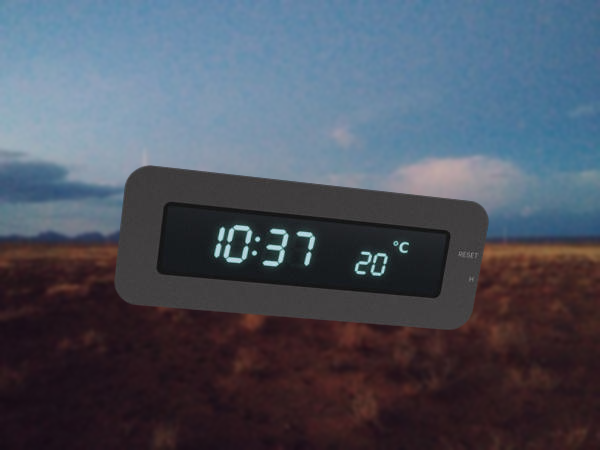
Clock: 10:37
